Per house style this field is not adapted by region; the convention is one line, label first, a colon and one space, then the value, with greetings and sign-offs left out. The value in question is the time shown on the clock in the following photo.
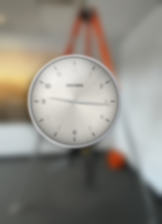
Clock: 9:16
